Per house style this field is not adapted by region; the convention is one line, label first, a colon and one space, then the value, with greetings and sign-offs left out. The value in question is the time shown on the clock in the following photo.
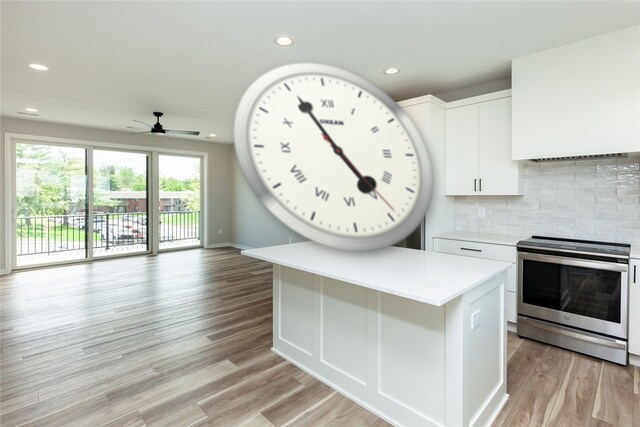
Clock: 4:55:24
